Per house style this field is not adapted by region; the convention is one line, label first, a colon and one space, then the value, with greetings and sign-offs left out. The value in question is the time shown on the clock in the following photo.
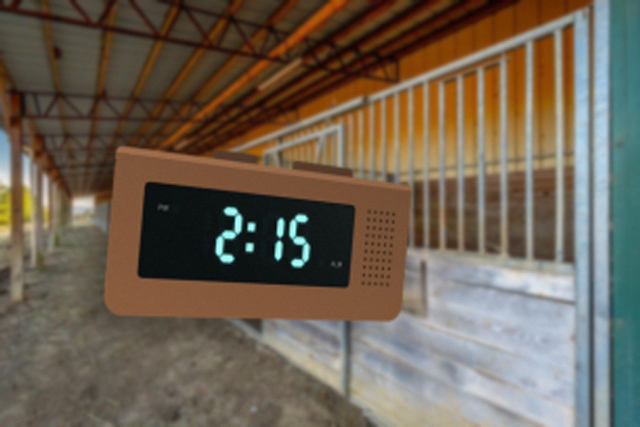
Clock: 2:15
